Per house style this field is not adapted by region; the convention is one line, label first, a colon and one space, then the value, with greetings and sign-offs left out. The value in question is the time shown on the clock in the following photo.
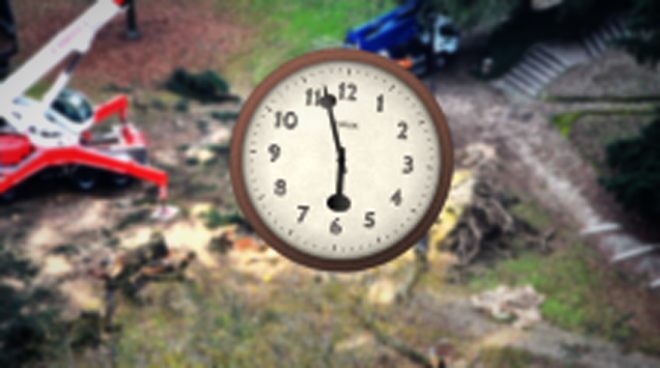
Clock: 5:57
